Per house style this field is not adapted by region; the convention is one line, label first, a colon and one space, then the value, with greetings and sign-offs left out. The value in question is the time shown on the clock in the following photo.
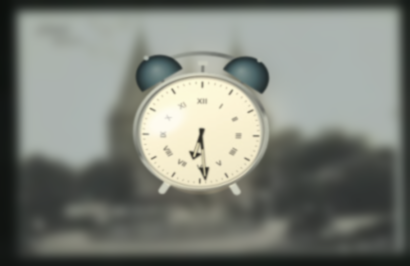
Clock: 6:29
